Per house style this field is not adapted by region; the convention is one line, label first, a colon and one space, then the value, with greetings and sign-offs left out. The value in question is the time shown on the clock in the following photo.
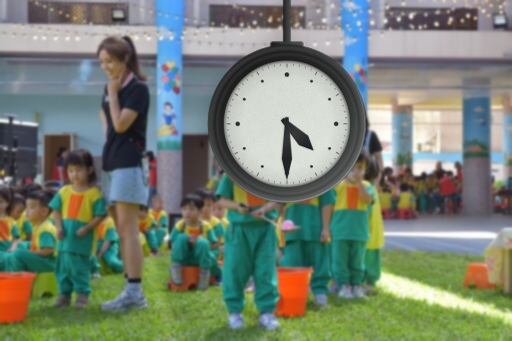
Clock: 4:30
